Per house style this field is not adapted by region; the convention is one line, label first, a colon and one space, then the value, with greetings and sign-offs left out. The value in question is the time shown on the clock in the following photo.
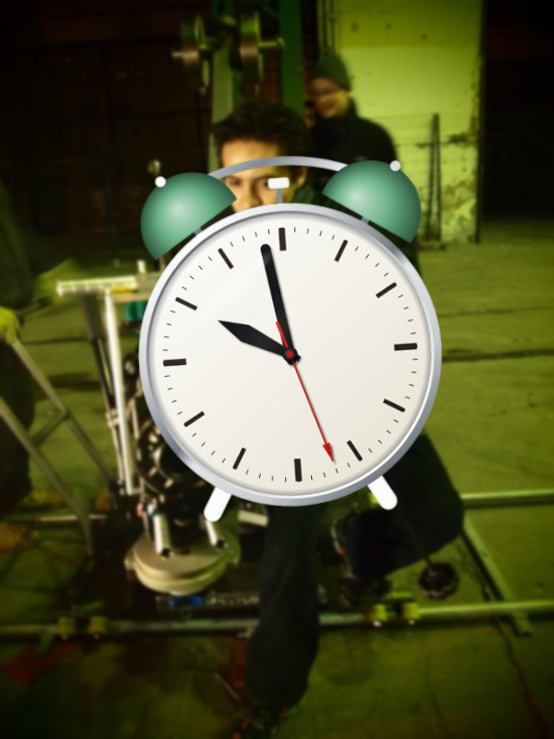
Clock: 9:58:27
